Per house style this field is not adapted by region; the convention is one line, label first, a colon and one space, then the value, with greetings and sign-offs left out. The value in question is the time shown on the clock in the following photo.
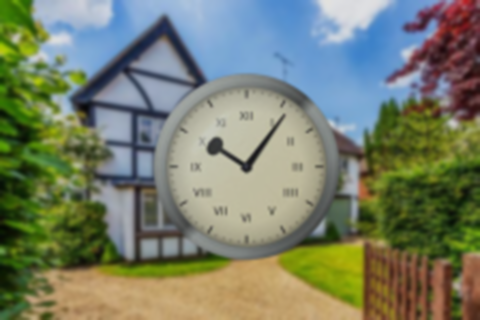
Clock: 10:06
